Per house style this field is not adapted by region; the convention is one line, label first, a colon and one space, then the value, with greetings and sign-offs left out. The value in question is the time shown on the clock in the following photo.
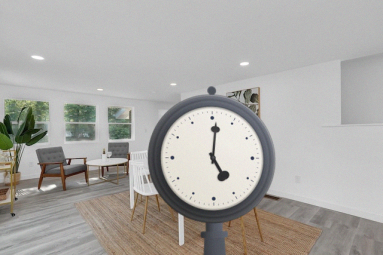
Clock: 5:01
